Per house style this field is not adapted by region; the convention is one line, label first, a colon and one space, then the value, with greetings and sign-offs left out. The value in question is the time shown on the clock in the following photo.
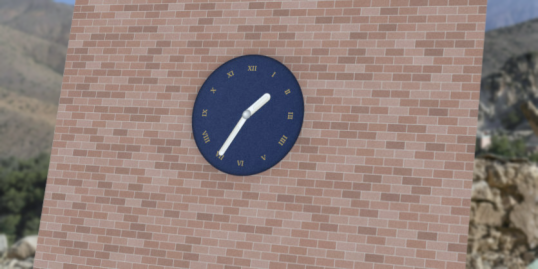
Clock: 1:35
